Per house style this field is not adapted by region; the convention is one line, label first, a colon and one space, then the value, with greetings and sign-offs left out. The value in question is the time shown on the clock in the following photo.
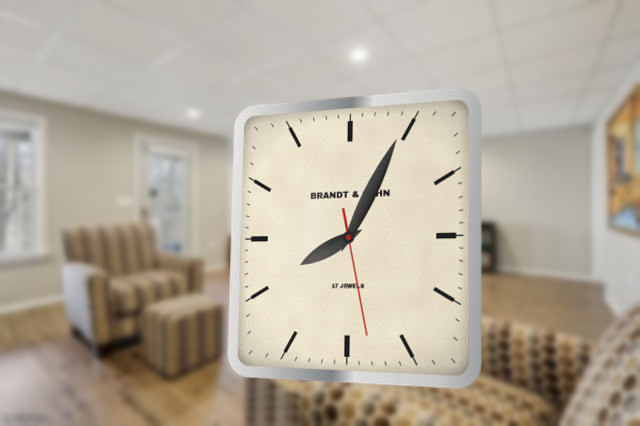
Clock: 8:04:28
